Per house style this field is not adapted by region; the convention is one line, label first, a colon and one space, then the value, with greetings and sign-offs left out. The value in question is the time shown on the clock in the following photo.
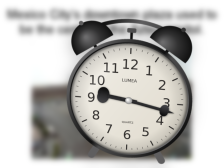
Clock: 9:17
